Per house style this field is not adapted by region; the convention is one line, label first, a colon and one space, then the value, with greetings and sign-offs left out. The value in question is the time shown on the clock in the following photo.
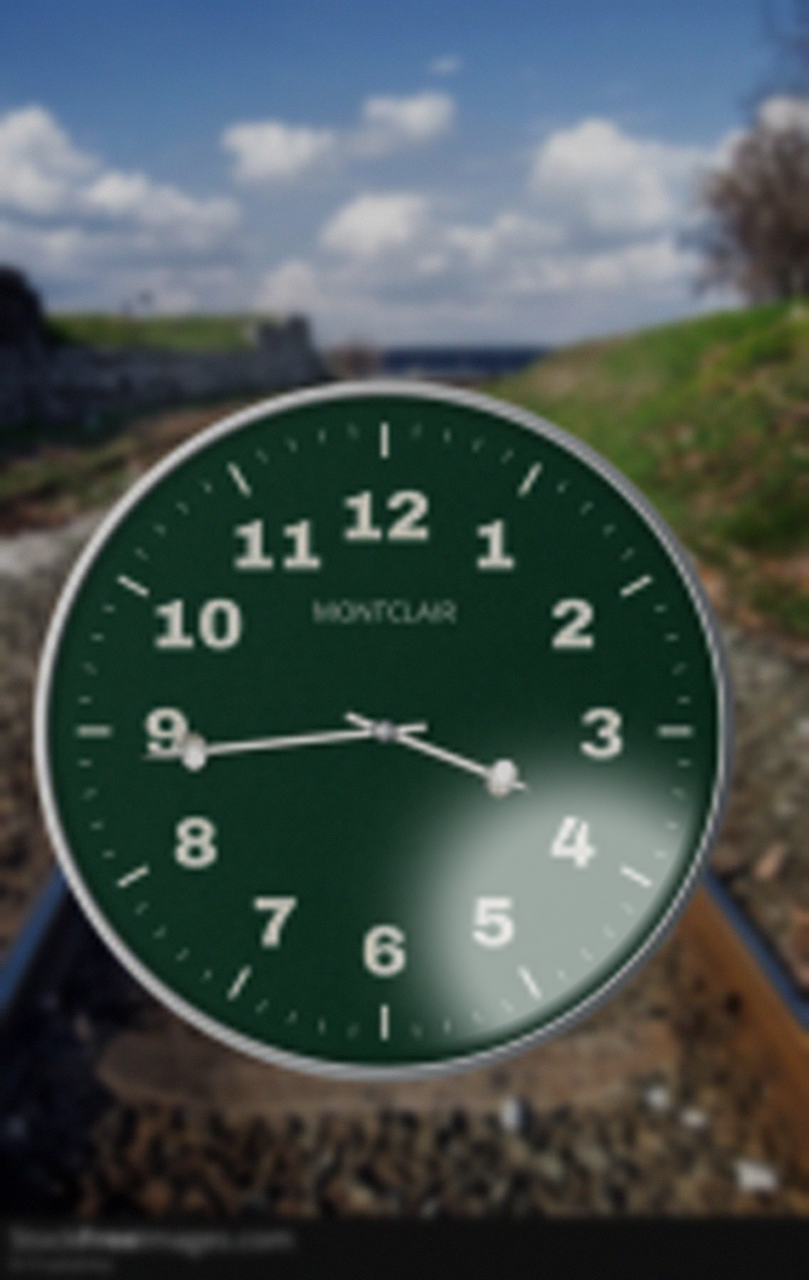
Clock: 3:44
